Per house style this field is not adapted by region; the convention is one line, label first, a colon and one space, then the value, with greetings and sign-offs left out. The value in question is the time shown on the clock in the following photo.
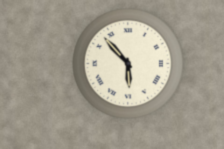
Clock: 5:53
